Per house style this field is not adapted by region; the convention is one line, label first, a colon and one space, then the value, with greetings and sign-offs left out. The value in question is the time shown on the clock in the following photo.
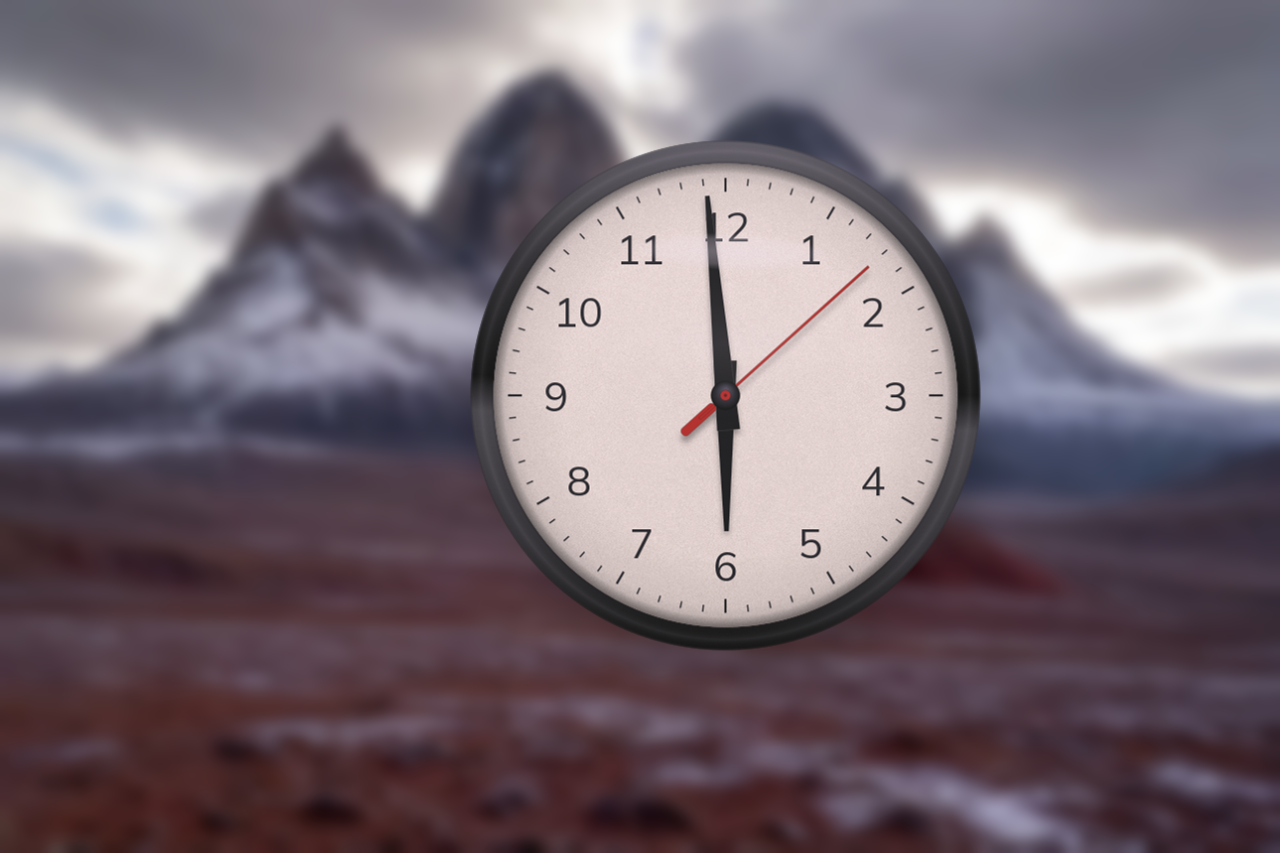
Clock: 5:59:08
